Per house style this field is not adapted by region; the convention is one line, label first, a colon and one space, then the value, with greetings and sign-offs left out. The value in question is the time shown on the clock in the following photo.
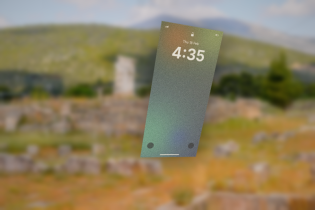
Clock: 4:35
